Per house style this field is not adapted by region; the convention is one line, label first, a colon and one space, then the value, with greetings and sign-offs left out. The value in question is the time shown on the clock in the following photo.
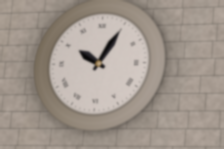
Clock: 10:05
